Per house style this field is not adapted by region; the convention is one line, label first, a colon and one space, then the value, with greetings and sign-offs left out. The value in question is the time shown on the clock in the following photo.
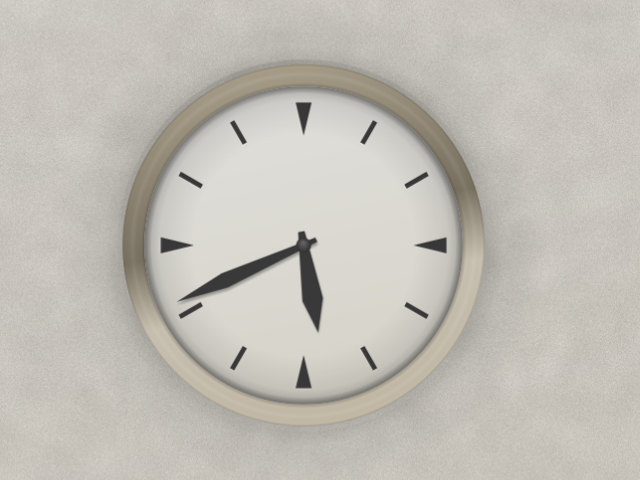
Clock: 5:41
